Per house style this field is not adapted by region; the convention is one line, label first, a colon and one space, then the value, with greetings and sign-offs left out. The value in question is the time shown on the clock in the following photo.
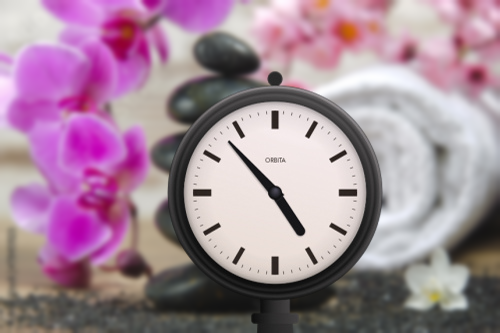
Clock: 4:53
